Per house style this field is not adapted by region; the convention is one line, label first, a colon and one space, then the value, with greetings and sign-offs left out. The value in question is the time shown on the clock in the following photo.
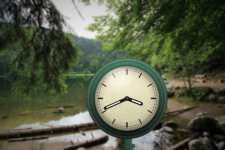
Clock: 3:41
